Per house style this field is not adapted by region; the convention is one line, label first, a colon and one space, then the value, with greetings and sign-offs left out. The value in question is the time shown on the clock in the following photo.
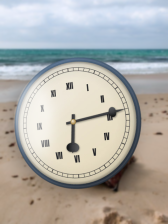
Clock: 6:14
